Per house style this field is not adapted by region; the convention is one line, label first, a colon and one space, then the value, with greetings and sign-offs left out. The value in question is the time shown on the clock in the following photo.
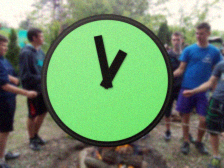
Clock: 12:58
